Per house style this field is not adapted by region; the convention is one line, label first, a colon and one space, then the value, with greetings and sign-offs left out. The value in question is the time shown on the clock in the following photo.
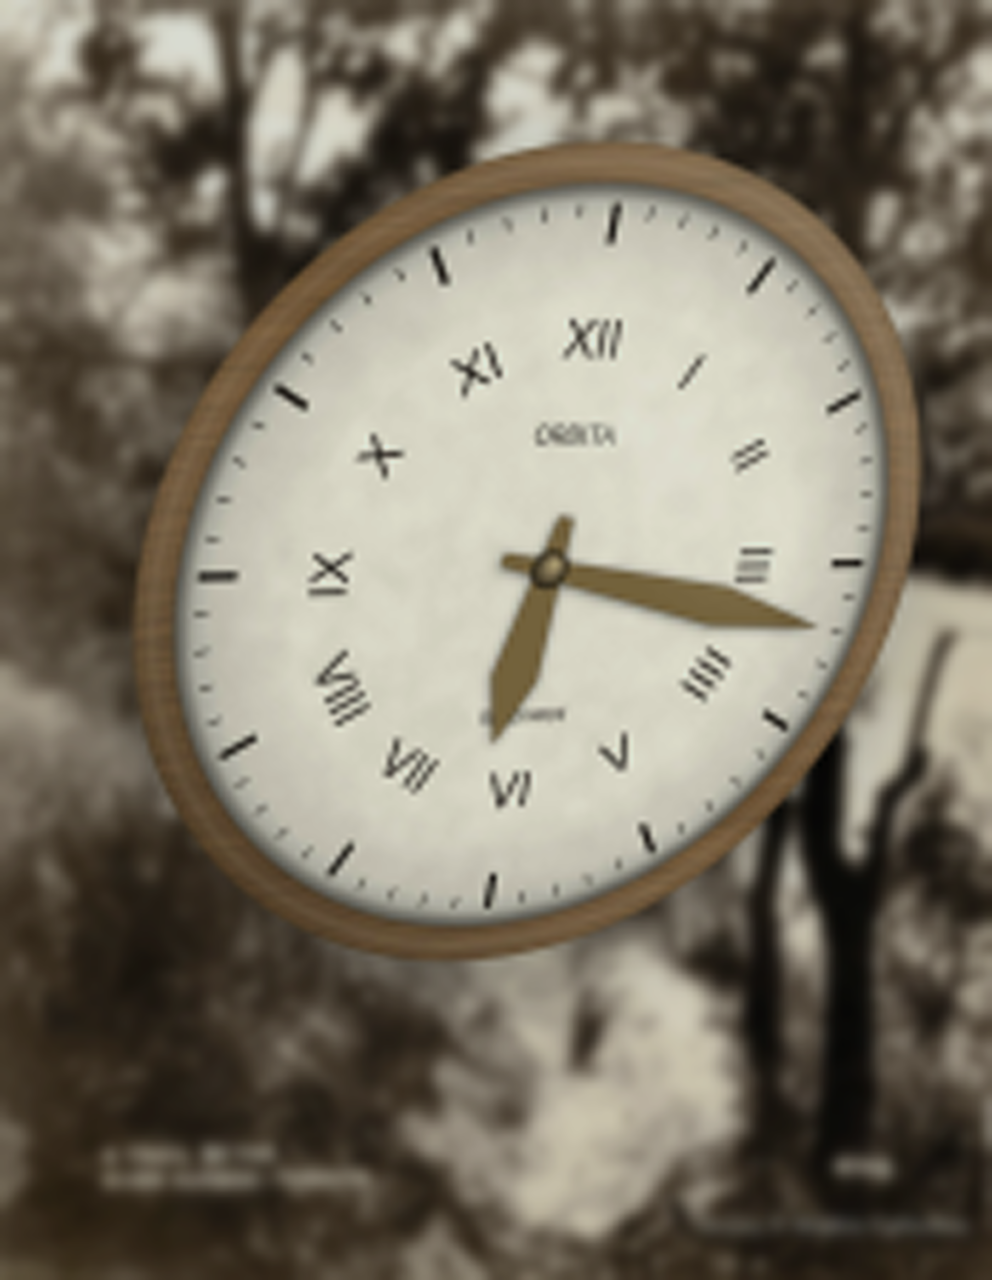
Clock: 6:17
